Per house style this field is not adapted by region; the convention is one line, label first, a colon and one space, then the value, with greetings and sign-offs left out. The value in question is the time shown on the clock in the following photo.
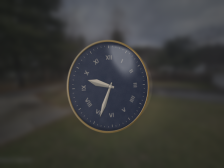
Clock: 9:34
